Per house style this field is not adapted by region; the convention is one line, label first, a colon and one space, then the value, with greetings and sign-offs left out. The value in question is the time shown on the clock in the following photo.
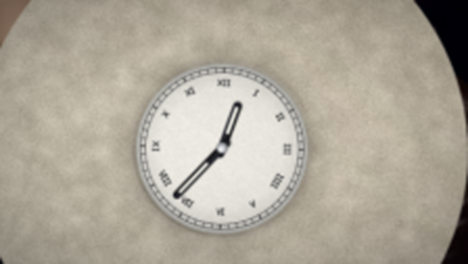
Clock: 12:37
